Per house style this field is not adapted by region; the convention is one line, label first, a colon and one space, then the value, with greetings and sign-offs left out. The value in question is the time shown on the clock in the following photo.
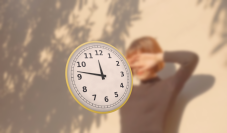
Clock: 11:47
